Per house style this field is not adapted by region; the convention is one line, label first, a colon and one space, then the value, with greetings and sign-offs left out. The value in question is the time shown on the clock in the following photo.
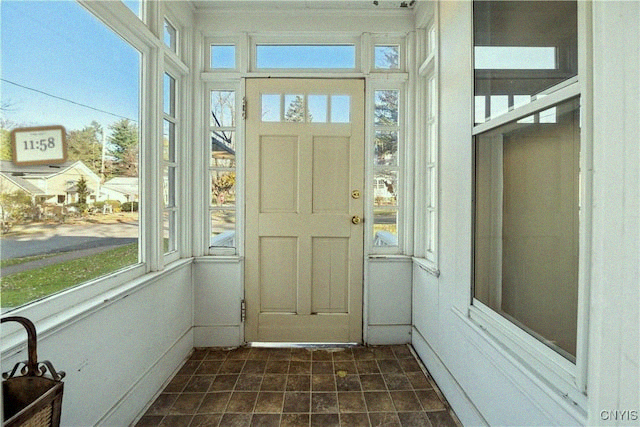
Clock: 11:58
